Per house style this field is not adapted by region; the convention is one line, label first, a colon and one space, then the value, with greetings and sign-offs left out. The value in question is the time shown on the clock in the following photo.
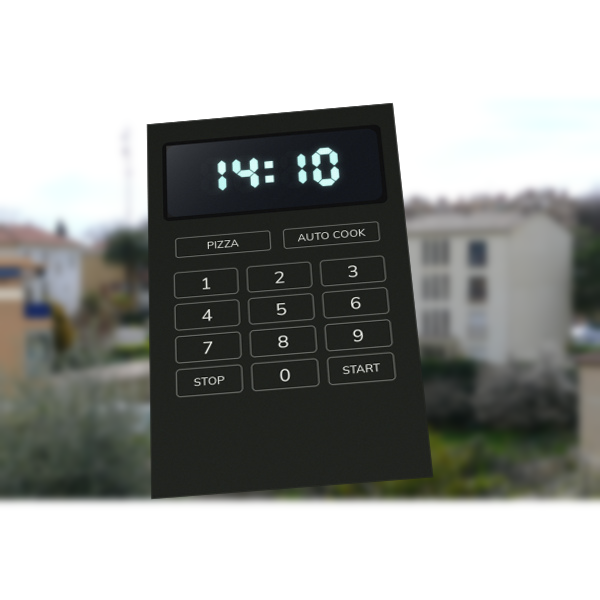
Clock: 14:10
